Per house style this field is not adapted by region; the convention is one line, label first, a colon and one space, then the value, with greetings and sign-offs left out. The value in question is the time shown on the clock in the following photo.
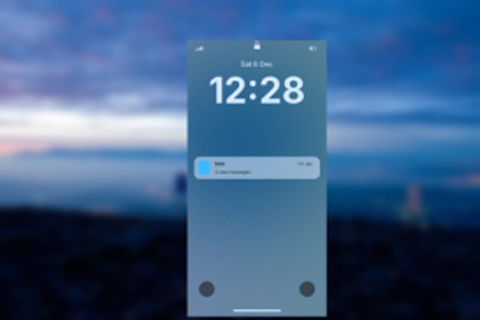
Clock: 12:28
